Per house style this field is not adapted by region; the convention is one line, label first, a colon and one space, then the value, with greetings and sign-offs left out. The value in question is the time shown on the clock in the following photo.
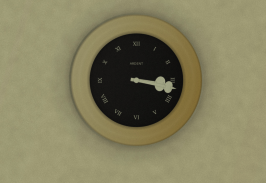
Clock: 3:17
